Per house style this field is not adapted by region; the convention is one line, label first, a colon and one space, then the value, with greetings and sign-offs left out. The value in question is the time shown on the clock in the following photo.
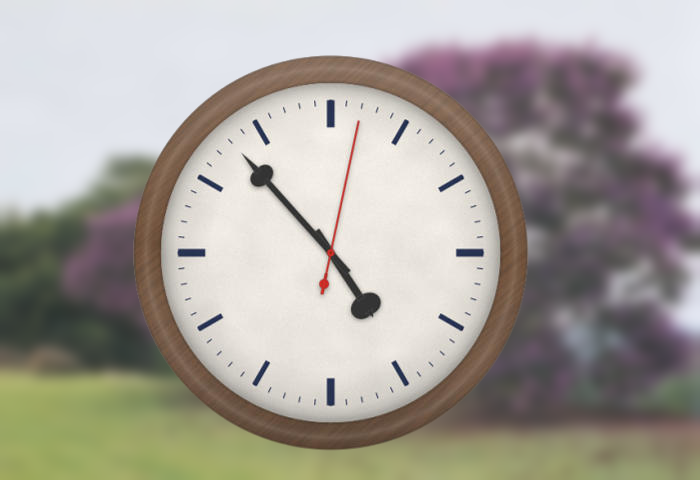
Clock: 4:53:02
